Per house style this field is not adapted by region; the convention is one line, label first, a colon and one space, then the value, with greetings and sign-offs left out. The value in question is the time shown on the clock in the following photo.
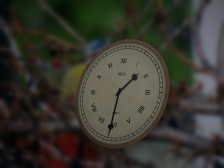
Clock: 1:31
